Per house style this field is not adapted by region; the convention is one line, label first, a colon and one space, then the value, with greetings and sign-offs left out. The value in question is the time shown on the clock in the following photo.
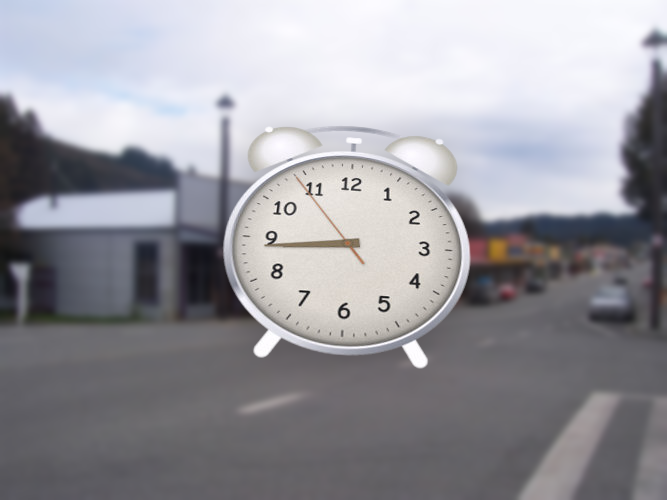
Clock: 8:43:54
